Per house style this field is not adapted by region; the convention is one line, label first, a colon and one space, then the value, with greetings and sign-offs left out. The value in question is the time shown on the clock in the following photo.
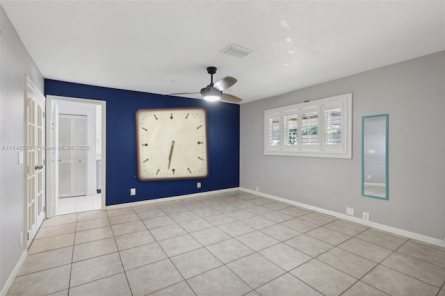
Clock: 6:32
